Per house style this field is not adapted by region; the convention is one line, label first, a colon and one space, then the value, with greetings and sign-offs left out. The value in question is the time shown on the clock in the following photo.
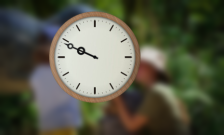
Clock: 9:49
